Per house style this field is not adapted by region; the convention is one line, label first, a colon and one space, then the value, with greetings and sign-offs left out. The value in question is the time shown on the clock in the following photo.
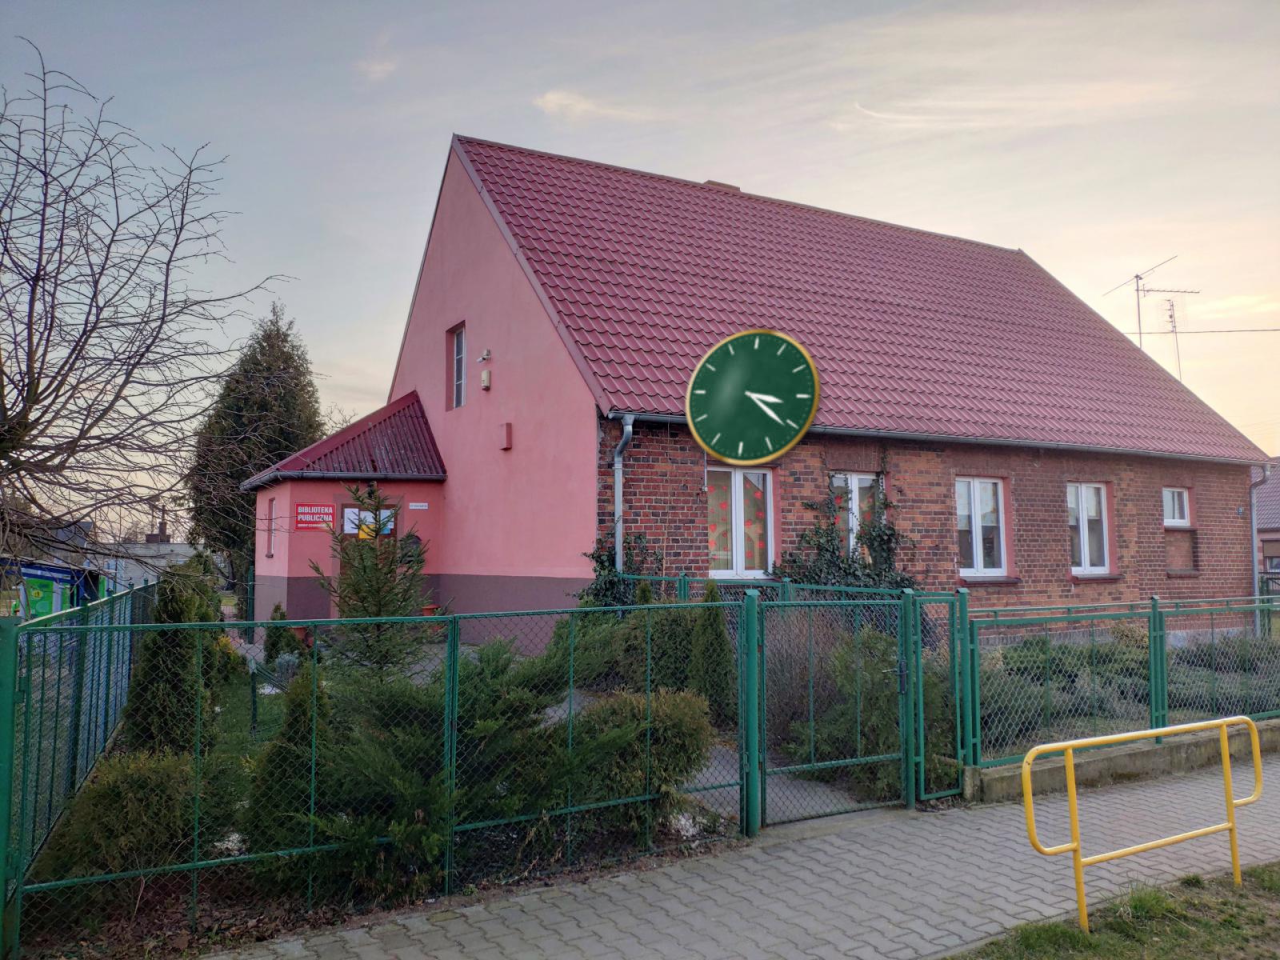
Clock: 3:21
